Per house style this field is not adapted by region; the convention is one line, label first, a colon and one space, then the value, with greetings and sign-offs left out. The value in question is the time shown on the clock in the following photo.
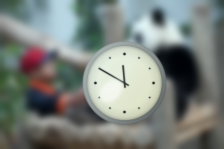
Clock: 11:50
